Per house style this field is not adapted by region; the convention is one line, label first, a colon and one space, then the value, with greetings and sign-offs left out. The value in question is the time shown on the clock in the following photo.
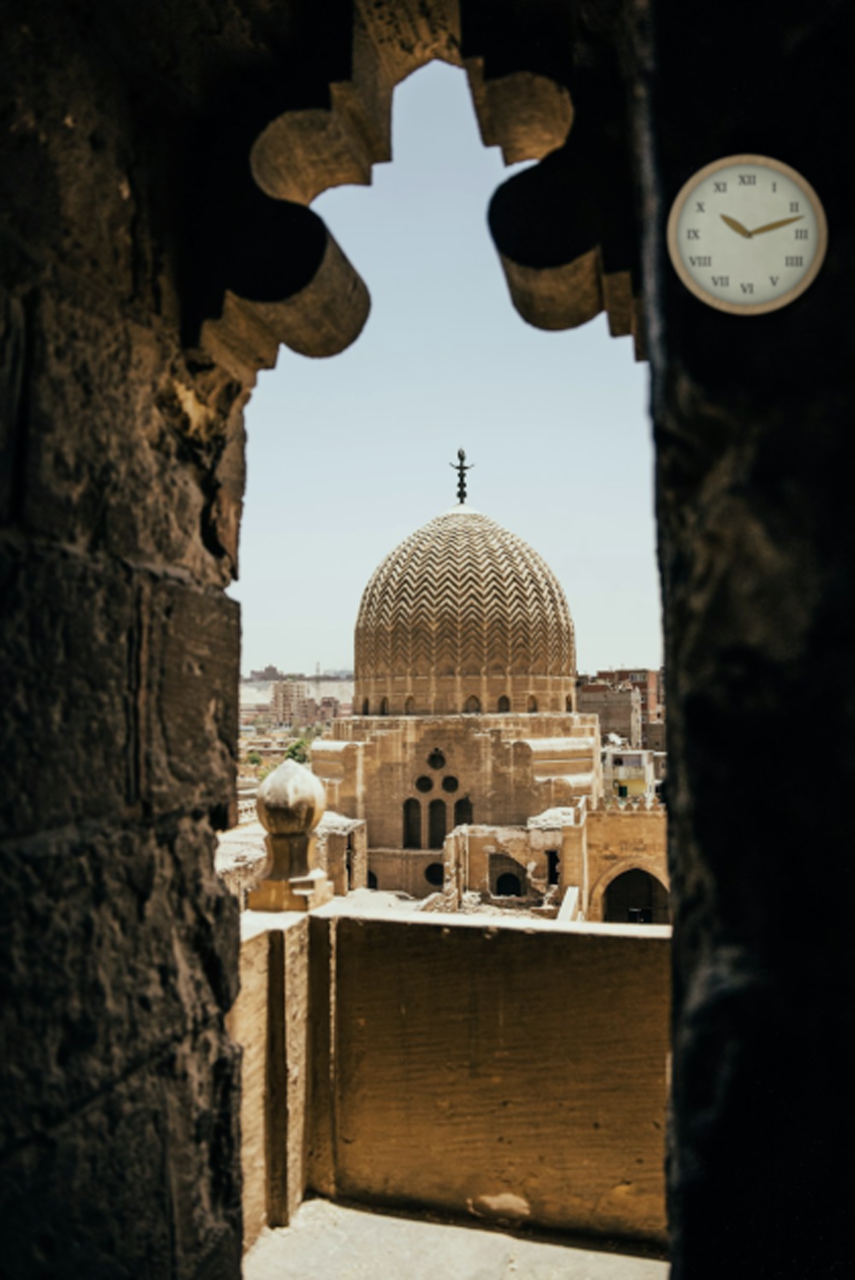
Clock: 10:12
